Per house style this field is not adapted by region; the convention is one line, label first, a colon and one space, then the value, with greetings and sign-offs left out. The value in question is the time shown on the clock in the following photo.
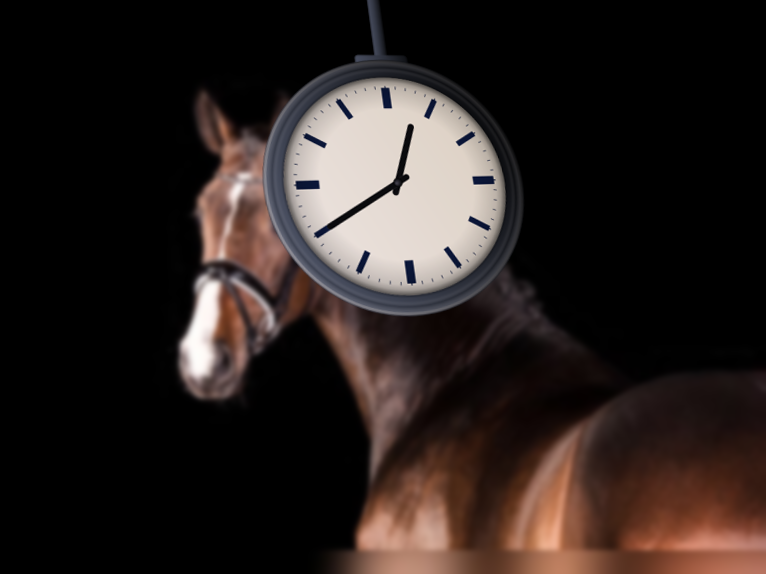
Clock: 12:40
